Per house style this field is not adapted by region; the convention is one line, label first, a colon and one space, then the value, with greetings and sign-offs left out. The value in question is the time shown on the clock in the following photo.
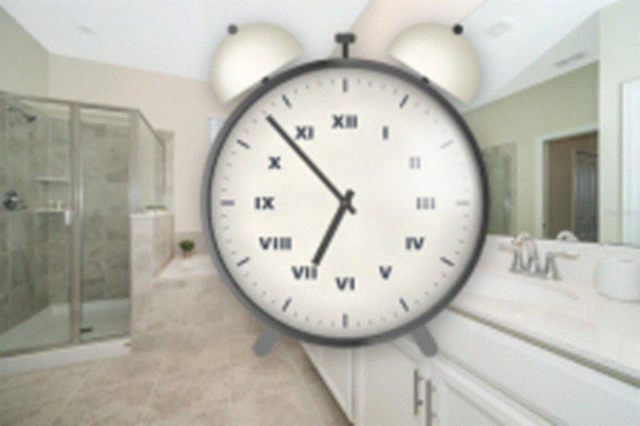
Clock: 6:53
